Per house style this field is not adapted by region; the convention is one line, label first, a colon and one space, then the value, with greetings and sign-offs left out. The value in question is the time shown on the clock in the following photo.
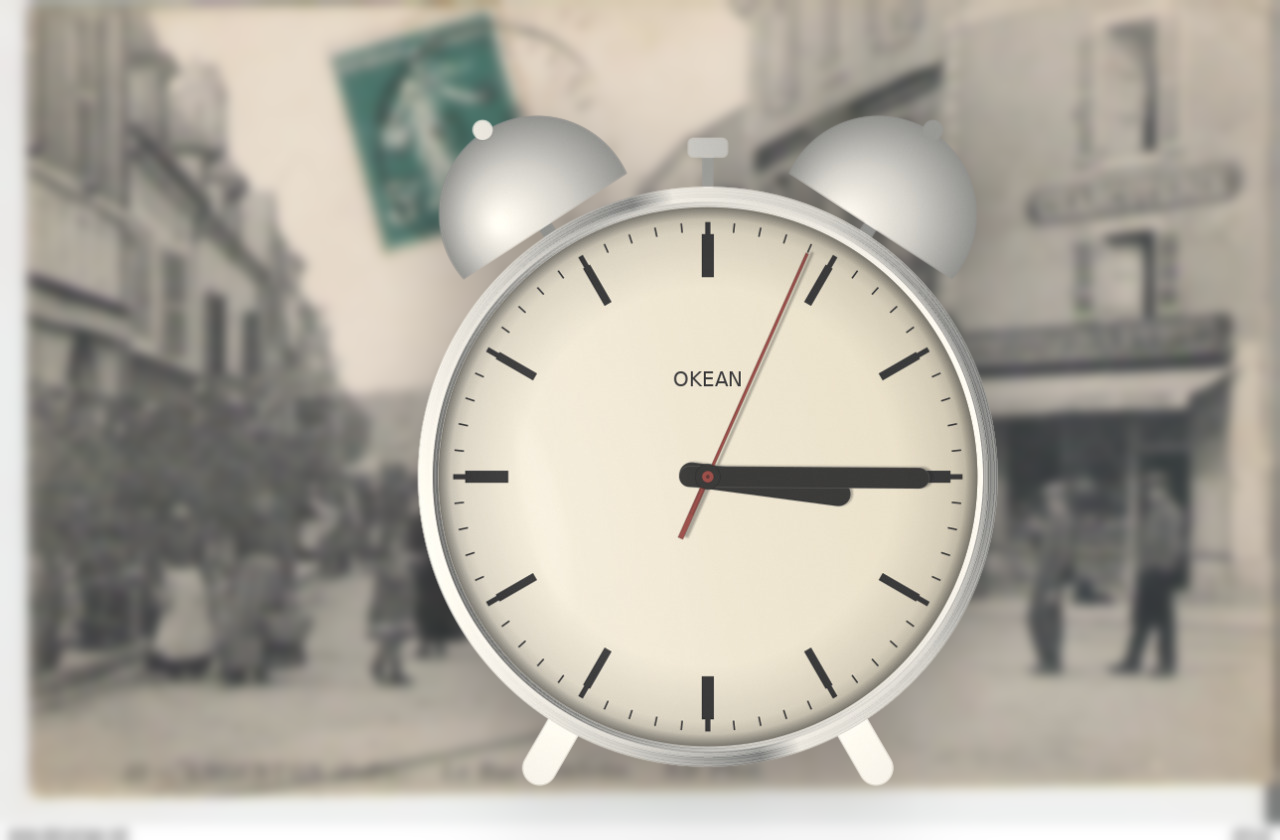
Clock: 3:15:04
